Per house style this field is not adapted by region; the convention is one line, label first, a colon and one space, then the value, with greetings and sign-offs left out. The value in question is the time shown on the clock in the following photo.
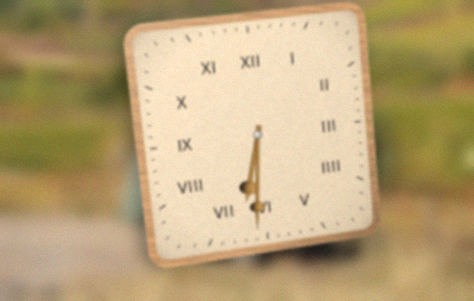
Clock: 6:31
